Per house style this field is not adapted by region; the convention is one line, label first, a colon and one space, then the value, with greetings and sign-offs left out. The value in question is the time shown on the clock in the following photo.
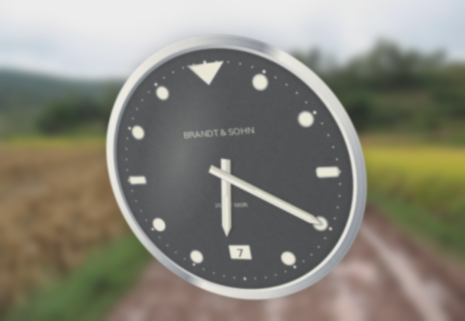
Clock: 6:20
